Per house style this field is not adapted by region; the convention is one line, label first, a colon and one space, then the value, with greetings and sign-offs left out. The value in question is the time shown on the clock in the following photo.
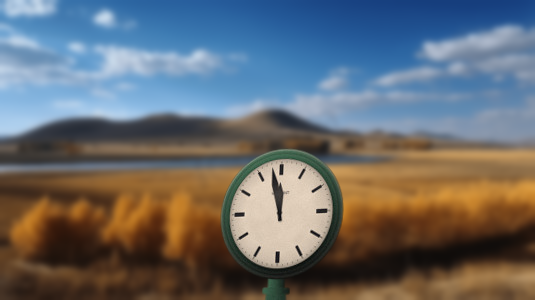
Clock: 11:58
